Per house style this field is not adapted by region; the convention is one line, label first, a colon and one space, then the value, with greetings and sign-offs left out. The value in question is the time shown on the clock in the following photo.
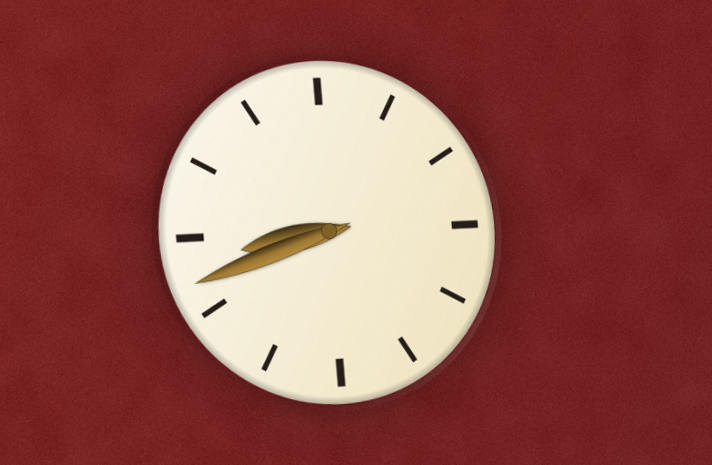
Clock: 8:42
